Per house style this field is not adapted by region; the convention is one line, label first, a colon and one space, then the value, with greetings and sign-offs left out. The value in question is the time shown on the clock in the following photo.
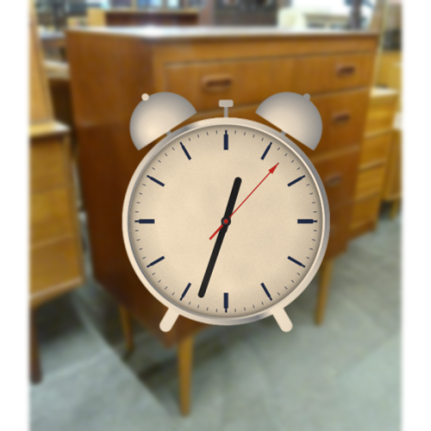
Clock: 12:33:07
